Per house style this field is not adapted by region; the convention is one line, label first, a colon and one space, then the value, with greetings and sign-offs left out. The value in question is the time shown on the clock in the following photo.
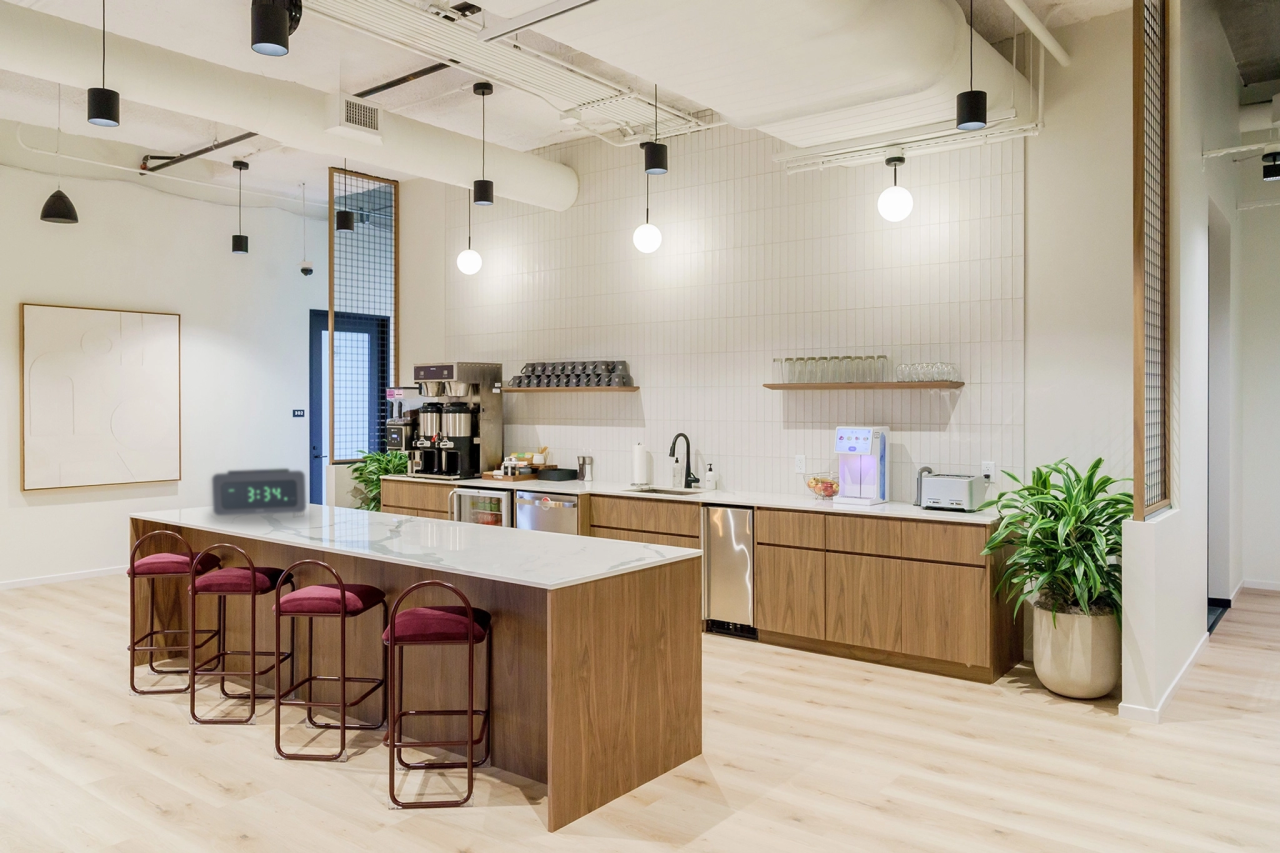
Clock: 3:34
